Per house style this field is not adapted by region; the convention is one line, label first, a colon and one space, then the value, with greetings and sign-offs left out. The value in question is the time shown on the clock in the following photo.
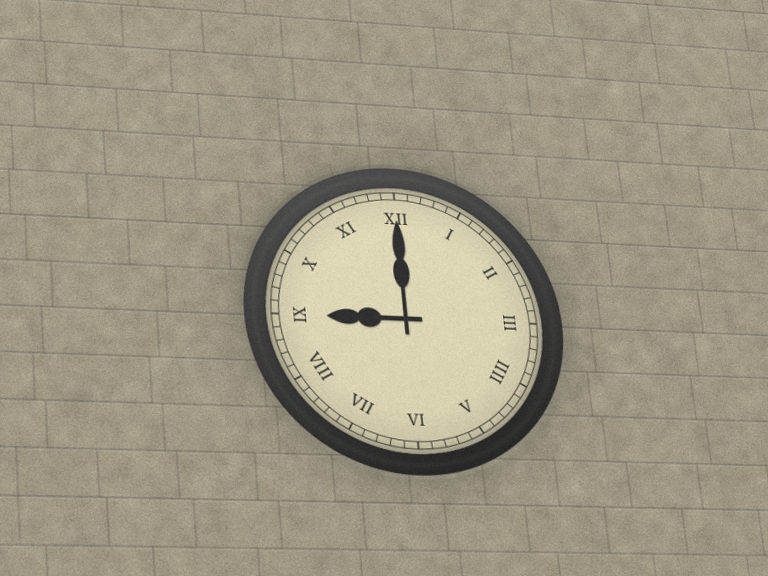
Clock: 9:00
